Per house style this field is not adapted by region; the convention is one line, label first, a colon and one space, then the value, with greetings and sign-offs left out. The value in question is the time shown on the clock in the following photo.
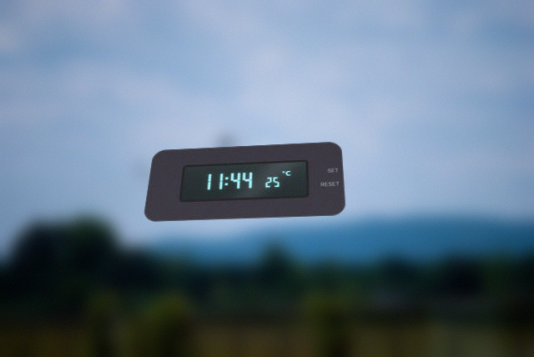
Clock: 11:44
